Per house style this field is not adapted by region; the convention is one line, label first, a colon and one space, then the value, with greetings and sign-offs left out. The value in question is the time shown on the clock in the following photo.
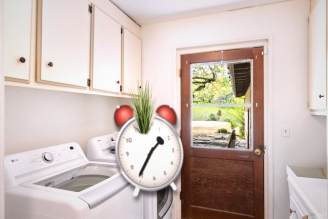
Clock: 1:36
